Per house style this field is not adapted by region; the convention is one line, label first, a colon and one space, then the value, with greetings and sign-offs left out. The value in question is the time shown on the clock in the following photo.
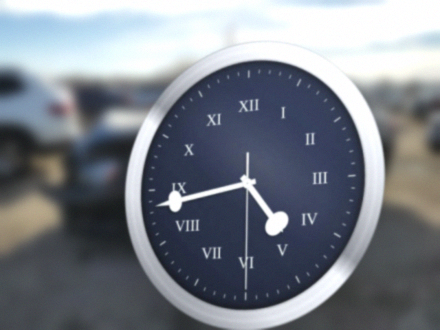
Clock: 4:43:30
